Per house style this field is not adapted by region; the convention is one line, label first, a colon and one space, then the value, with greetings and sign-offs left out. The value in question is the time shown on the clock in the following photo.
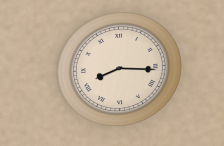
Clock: 8:16
